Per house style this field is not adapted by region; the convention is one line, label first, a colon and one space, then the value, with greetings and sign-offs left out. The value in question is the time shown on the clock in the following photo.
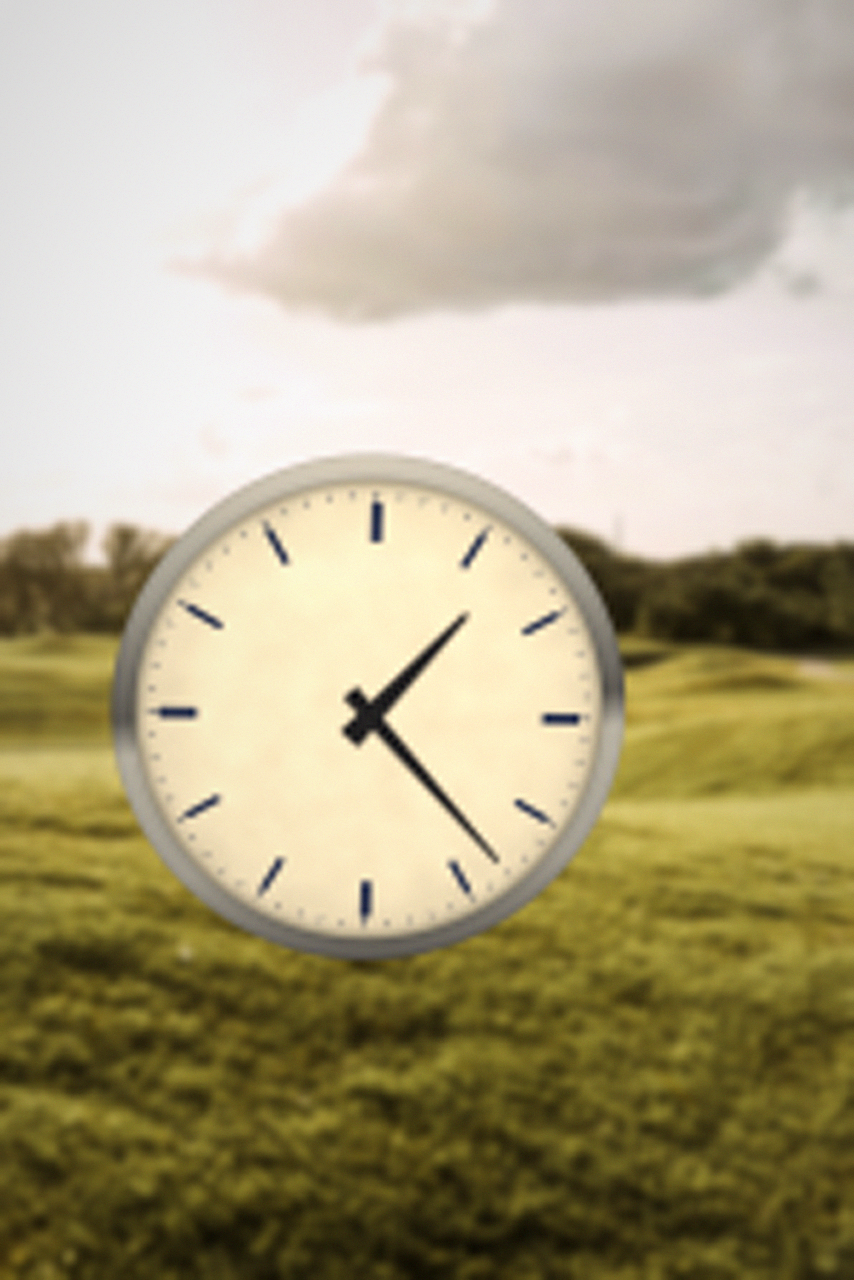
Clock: 1:23
